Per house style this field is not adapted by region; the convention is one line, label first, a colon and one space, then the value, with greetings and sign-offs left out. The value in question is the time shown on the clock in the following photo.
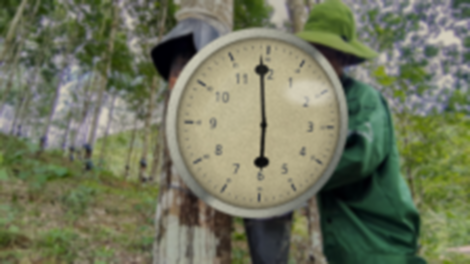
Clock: 5:59
